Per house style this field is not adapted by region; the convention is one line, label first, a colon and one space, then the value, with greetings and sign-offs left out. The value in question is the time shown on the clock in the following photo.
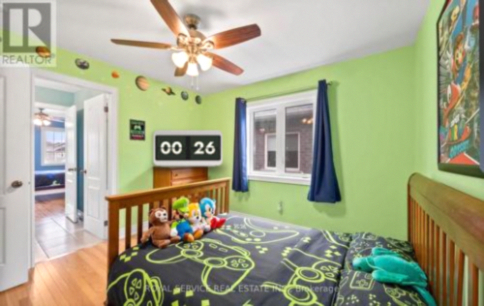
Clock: 0:26
